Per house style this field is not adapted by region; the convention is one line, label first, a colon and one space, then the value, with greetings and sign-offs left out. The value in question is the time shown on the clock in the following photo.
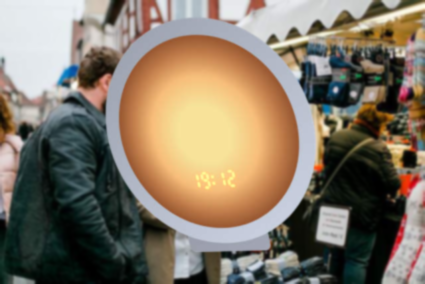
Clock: 19:12
